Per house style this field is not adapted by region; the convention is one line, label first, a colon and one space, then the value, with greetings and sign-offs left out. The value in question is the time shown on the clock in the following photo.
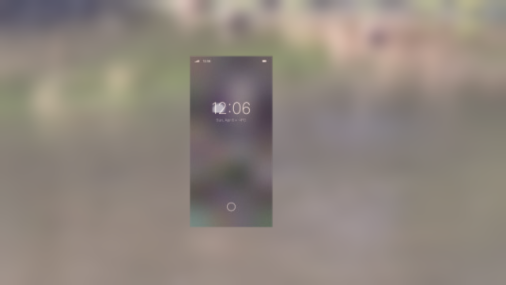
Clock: 12:06
